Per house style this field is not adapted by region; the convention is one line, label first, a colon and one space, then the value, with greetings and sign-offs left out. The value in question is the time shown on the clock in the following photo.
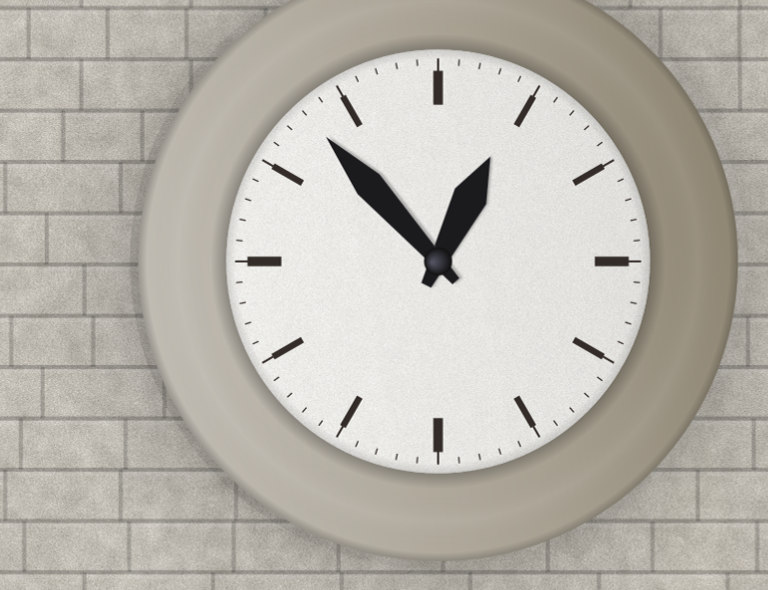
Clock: 12:53
